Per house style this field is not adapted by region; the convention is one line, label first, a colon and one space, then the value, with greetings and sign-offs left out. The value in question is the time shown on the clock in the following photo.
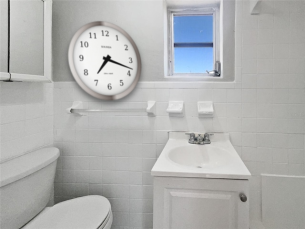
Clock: 7:18
